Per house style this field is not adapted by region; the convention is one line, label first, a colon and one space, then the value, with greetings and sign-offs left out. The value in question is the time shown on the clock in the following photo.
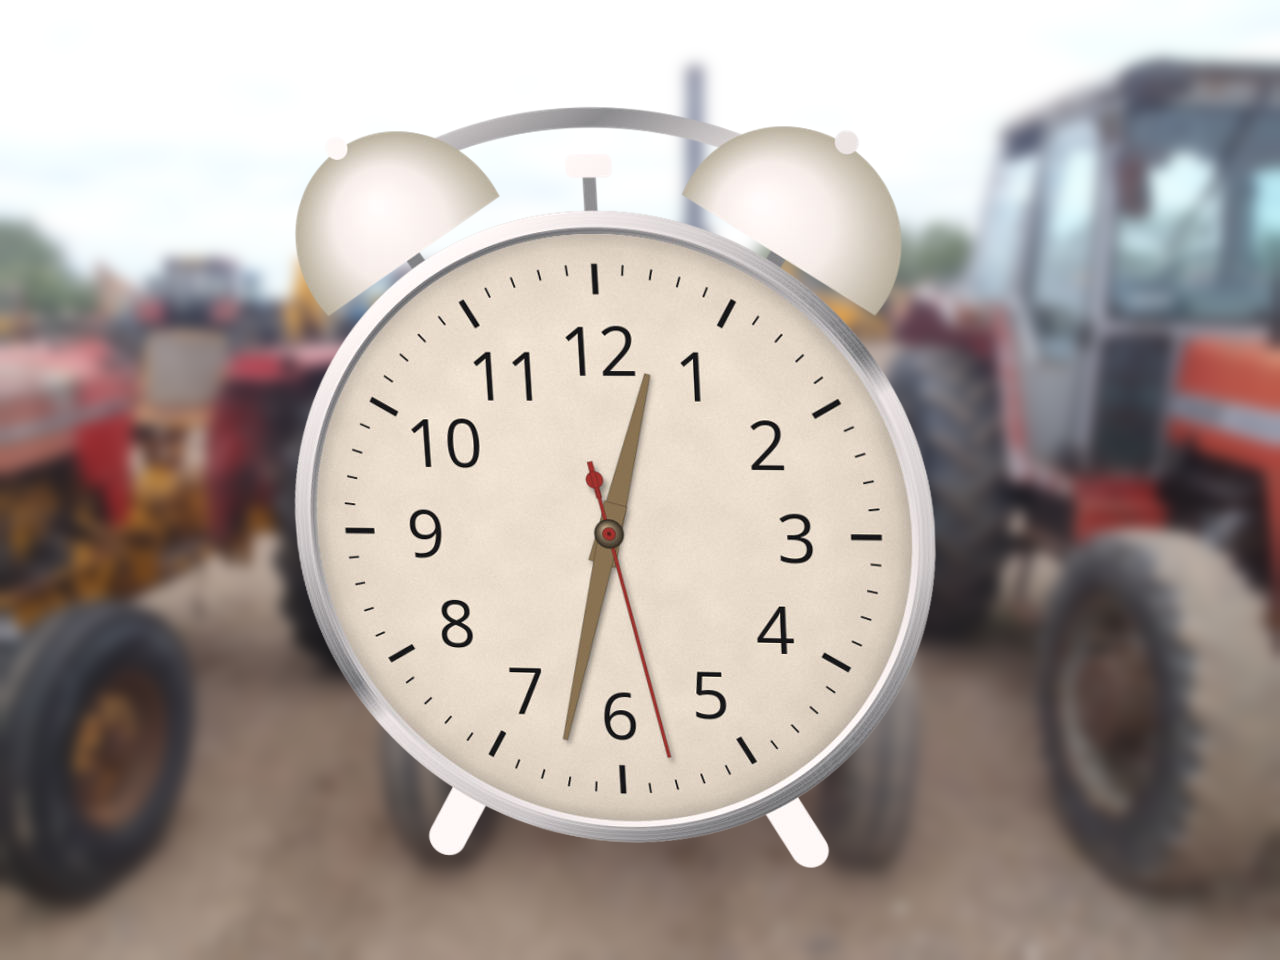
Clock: 12:32:28
